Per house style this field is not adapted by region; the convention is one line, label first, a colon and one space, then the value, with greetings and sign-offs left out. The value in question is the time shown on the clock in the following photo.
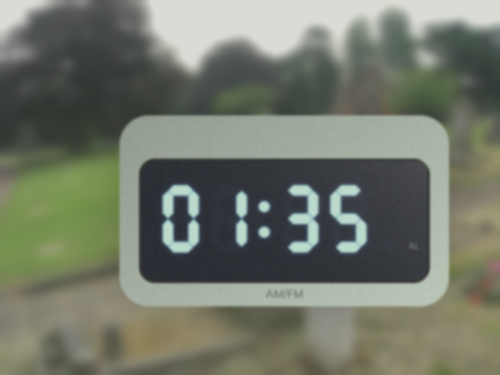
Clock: 1:35
